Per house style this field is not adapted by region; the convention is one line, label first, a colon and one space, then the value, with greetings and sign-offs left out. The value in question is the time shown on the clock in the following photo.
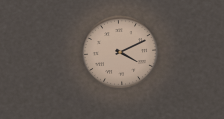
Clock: 4:11
